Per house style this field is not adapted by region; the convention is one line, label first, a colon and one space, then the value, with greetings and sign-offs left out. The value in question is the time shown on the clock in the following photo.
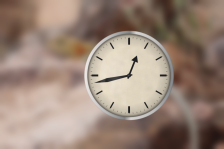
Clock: 12:43
